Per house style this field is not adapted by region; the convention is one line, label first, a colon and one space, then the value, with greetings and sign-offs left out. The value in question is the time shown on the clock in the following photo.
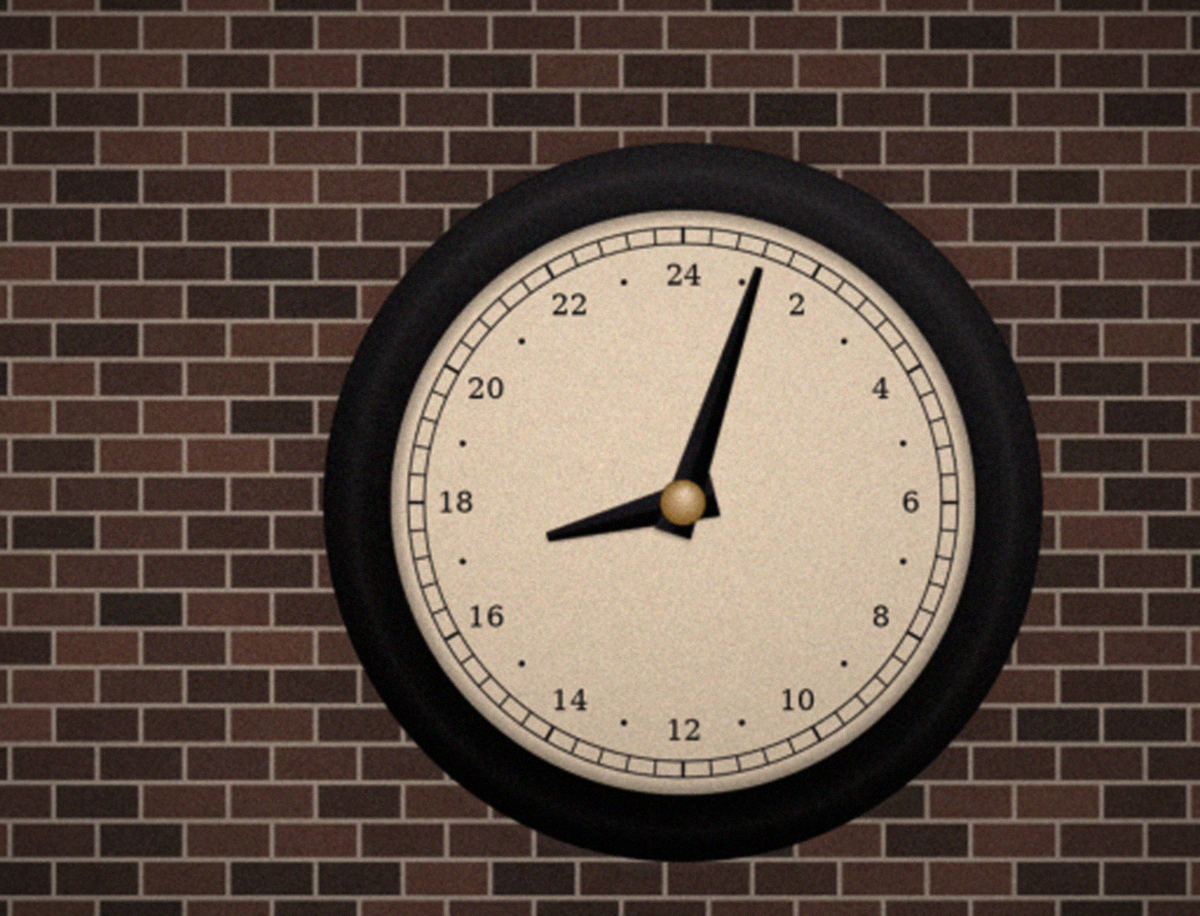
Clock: 17:03
